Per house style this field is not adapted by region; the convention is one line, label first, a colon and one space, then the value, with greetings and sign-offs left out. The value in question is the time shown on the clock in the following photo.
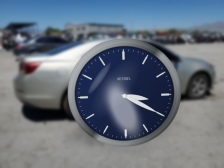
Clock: 3:20
